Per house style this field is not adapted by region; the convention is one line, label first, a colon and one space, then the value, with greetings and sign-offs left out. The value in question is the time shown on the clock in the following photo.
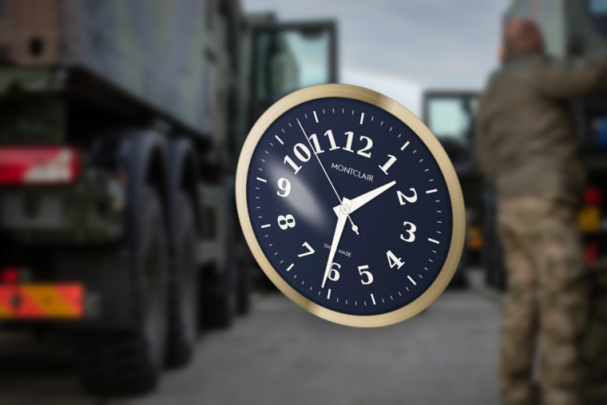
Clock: 1:30:53
